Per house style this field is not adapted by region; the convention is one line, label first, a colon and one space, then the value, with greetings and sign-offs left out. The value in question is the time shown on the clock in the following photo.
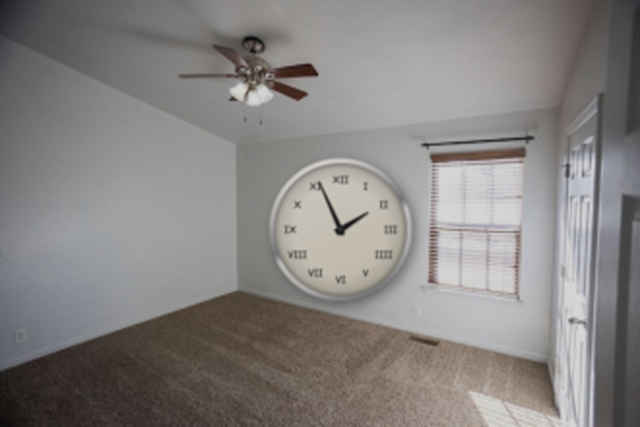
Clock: 1:56
